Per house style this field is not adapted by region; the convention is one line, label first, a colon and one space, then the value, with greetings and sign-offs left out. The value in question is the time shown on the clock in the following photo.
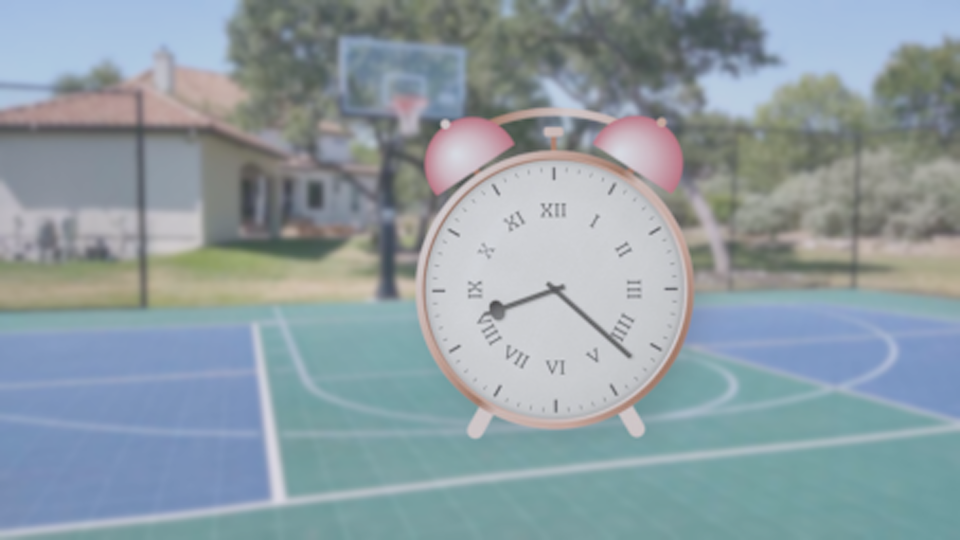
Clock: 8:22
